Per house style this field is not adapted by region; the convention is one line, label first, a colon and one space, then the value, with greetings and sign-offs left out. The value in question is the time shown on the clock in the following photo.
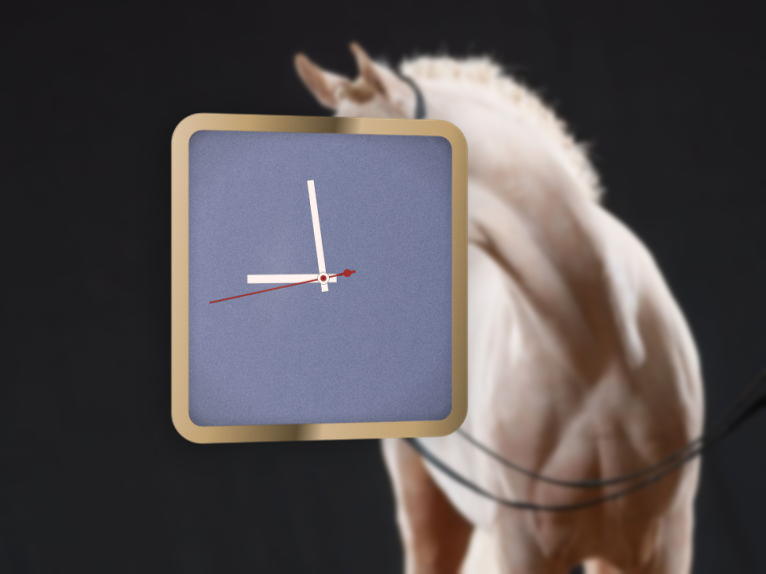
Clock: 8:58:43
